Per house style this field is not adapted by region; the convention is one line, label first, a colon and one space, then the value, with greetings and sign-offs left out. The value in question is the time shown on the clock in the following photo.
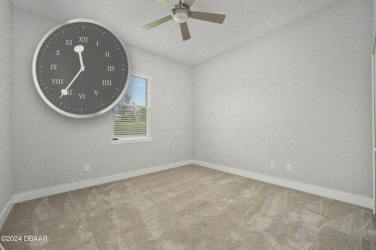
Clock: 11:36
